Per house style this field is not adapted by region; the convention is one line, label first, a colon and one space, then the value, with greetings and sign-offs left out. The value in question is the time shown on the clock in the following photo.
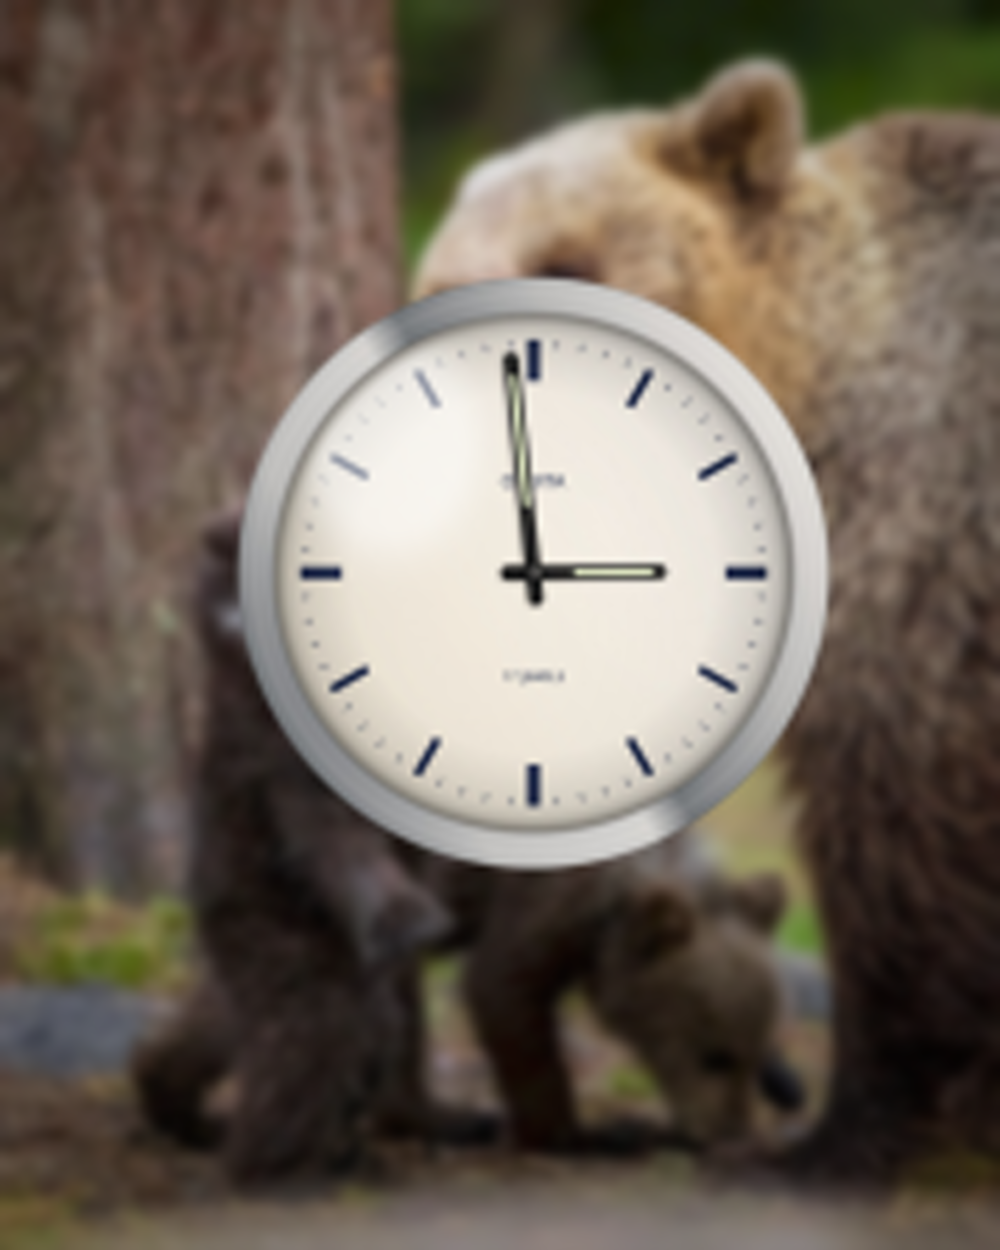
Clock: 2:59
